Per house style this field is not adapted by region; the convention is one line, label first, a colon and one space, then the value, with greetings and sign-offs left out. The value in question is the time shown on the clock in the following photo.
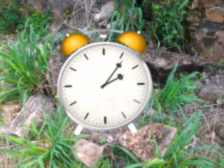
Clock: 2:06
